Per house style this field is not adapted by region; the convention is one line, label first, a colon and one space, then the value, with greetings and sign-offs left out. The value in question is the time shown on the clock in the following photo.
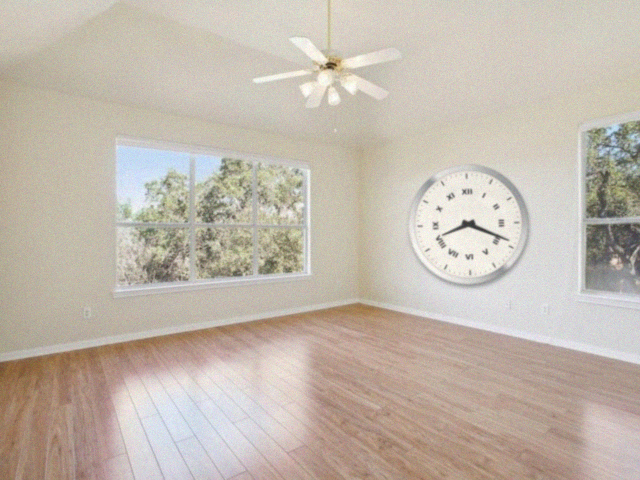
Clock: 8:19
